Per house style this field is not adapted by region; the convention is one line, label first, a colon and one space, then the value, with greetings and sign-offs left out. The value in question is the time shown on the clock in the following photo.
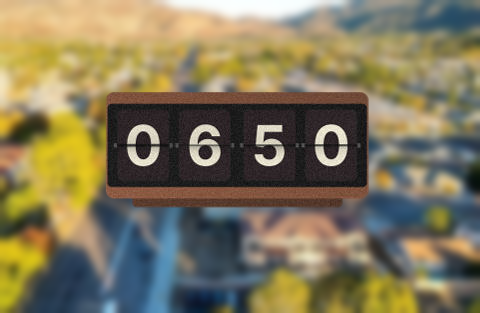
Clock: 6:50
